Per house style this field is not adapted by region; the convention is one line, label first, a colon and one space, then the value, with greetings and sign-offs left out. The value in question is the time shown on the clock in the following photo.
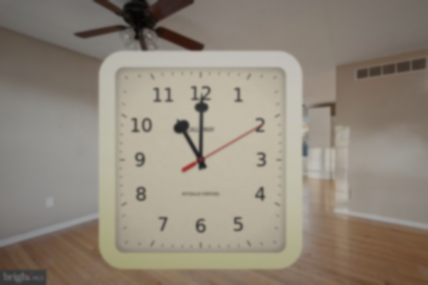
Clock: 11:00:10
